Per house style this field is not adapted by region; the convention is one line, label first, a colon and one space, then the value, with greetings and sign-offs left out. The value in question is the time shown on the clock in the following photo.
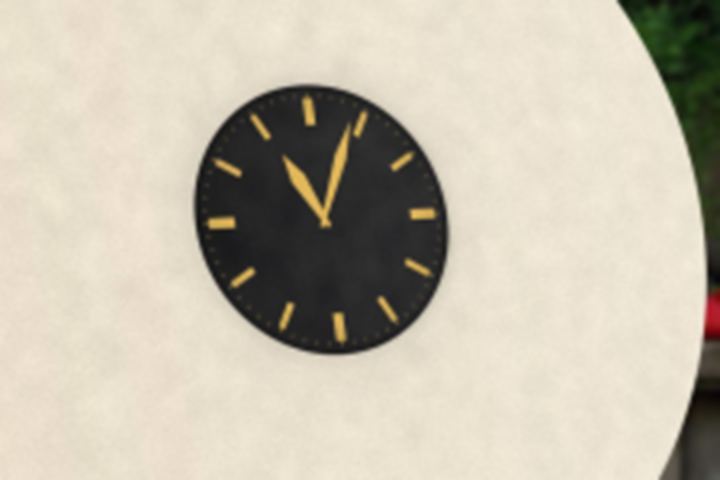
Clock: 11:04
